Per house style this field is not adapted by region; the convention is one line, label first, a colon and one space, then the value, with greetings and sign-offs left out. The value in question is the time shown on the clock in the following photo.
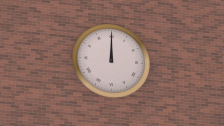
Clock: 12:00
